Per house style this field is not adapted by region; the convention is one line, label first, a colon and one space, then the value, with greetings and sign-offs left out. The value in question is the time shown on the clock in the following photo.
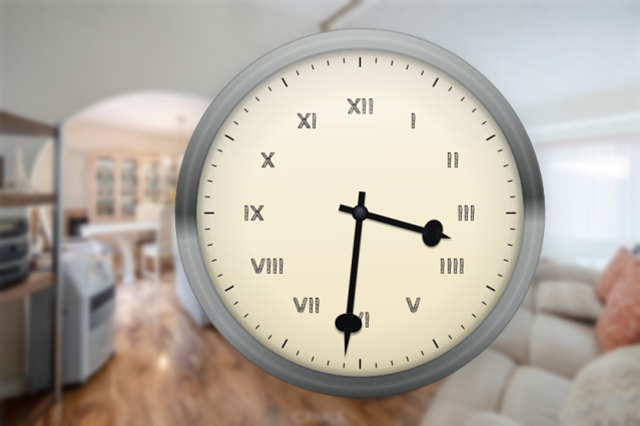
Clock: 3:31
